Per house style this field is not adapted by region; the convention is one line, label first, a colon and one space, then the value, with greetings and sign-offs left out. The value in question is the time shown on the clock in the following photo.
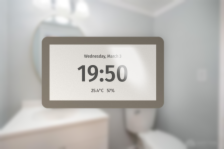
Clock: 19:50
